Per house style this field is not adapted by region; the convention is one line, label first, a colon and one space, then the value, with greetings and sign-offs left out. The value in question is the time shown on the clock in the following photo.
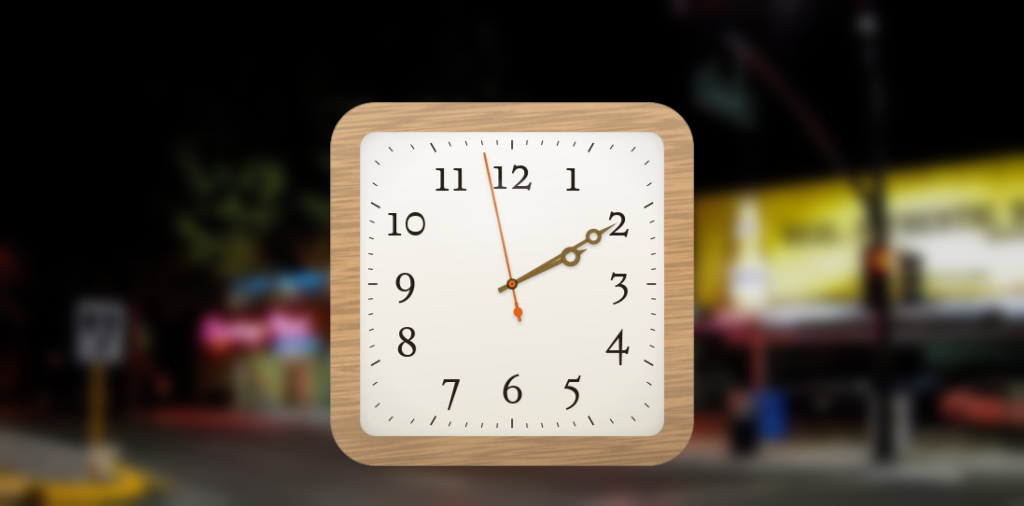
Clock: 2:09:58
